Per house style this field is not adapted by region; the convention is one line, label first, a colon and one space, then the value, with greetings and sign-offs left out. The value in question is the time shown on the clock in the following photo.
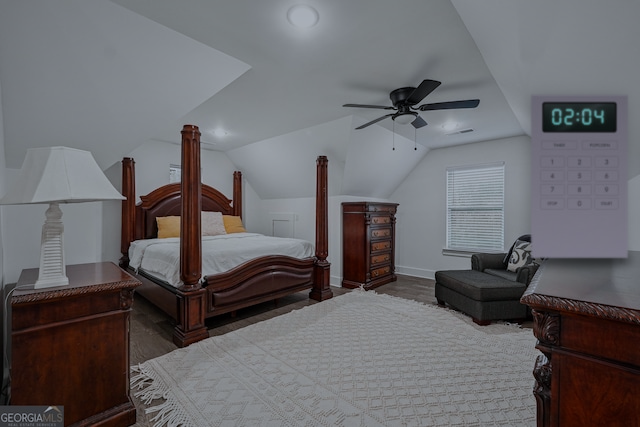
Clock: 2:04
